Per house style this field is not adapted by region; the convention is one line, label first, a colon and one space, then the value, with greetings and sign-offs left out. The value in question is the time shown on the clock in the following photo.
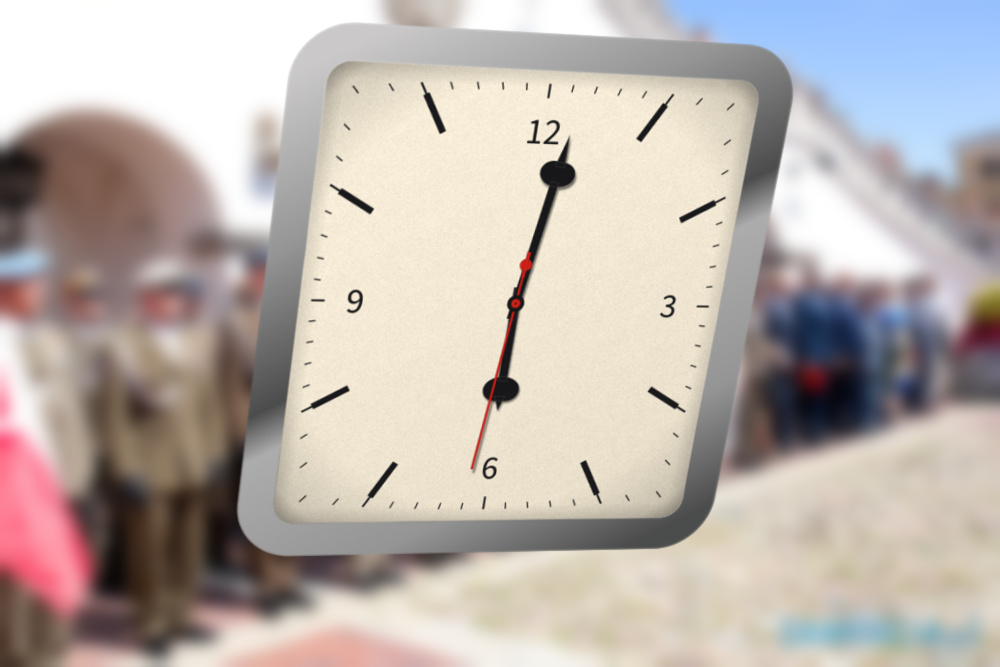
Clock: 6:01:31
